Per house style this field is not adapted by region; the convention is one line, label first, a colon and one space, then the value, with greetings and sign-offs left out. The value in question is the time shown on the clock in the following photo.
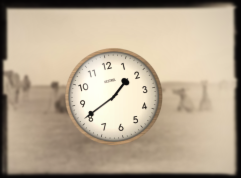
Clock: 1:41
